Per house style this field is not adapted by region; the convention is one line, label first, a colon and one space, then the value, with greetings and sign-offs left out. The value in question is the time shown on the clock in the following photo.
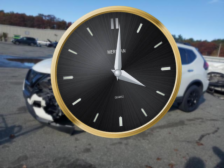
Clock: 4:01
